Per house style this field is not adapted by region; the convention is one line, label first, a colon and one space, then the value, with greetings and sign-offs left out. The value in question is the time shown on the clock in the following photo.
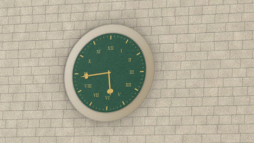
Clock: 5:44
